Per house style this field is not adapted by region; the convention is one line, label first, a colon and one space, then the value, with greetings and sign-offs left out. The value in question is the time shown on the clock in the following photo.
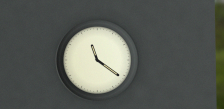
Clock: 11:21
